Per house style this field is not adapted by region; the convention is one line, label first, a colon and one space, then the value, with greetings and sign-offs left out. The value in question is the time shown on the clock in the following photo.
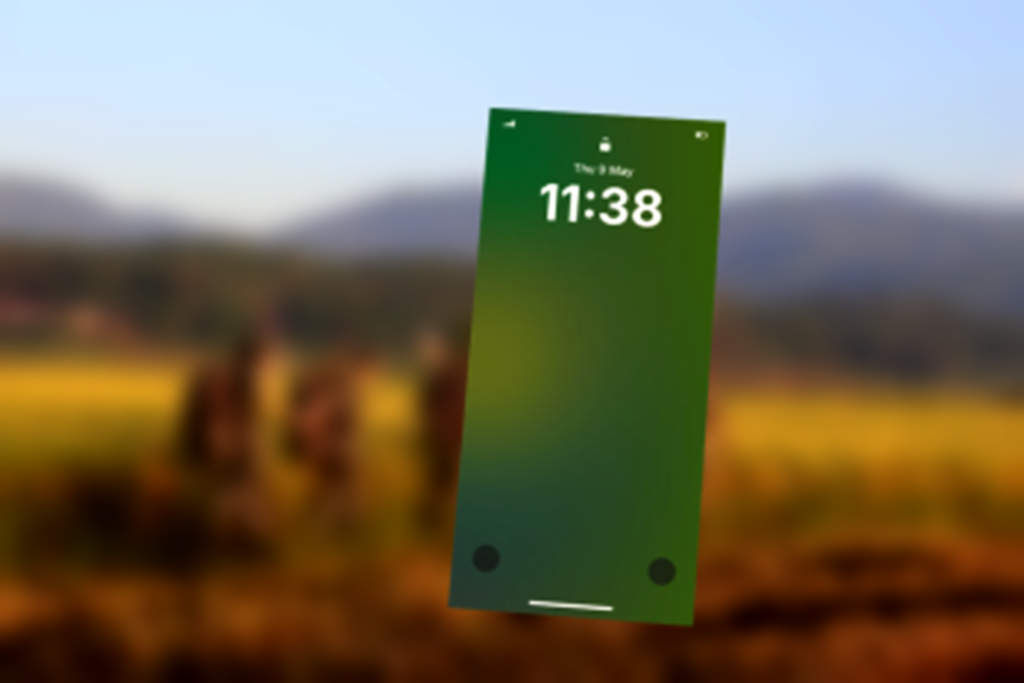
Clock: 11:38
